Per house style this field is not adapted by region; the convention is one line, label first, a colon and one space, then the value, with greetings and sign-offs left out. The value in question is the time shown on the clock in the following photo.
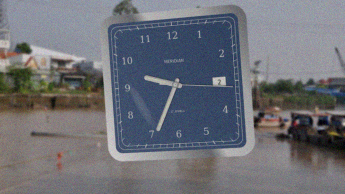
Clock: 9:34:16
